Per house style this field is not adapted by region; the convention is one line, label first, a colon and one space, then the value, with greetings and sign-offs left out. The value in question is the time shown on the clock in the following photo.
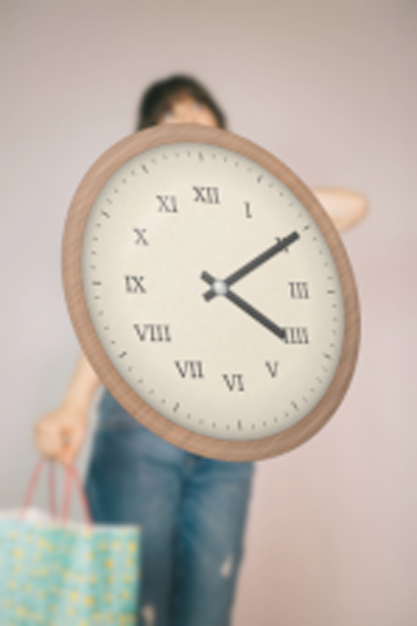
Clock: 4:10
